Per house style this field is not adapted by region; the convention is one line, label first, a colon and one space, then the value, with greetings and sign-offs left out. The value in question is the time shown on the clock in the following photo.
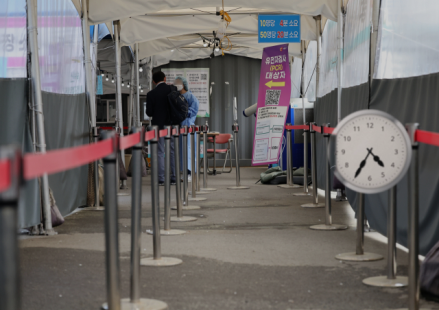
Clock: 4:35
